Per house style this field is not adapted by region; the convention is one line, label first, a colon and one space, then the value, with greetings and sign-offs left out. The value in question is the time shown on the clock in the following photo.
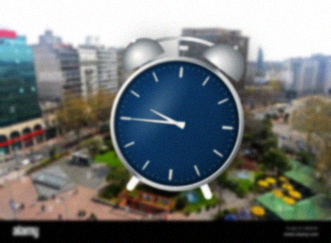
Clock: 9:45
